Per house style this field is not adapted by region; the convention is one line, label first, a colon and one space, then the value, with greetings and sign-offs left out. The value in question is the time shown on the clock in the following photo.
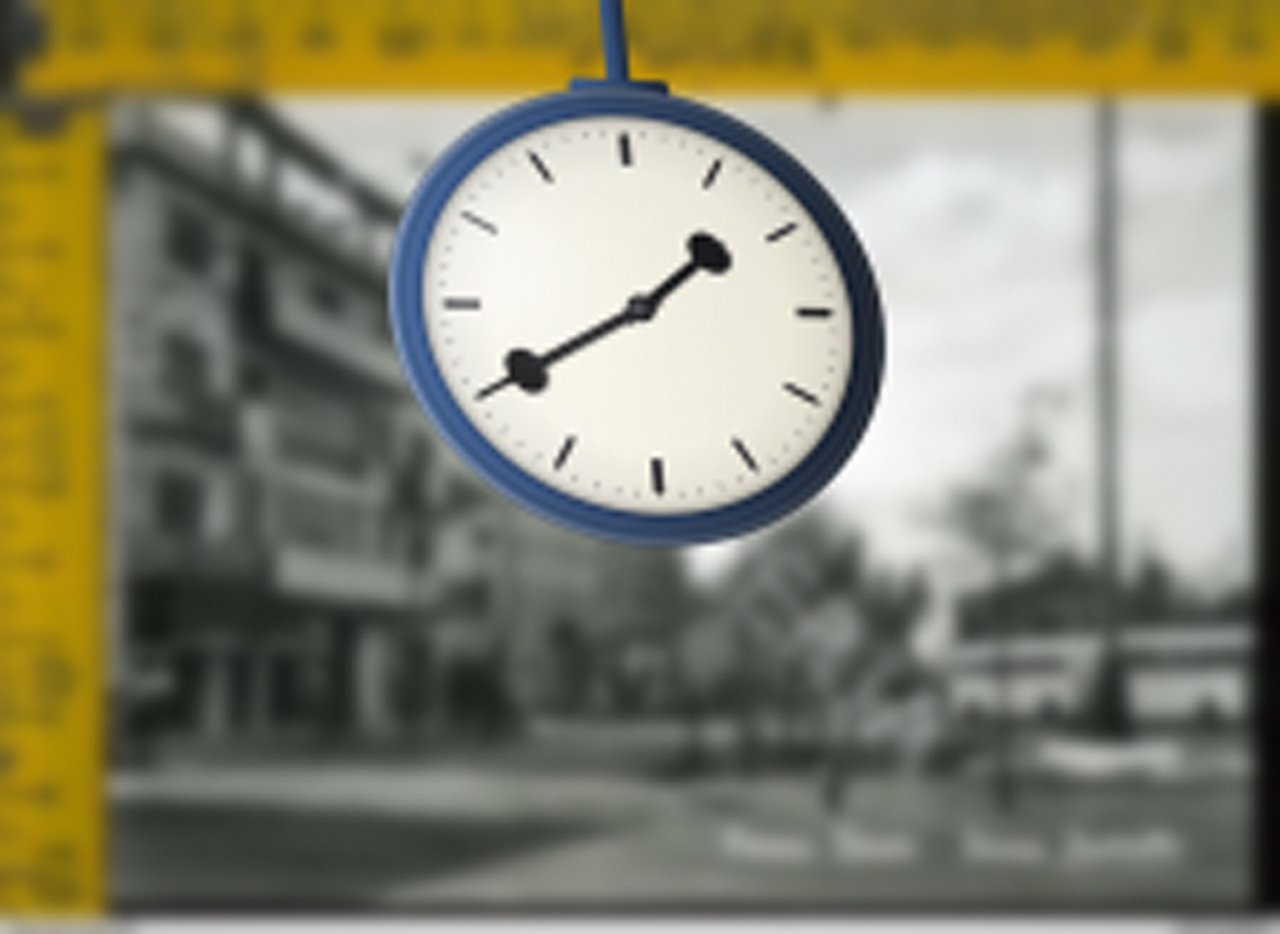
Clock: 1:40
